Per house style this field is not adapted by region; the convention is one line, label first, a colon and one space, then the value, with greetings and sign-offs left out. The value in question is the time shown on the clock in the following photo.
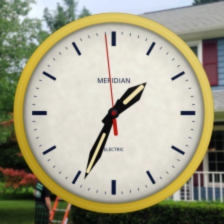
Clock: 1:33:59
